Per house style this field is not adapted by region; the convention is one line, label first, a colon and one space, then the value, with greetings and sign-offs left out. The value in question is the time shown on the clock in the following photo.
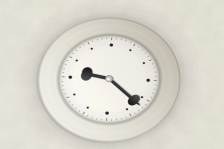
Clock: 9:22
